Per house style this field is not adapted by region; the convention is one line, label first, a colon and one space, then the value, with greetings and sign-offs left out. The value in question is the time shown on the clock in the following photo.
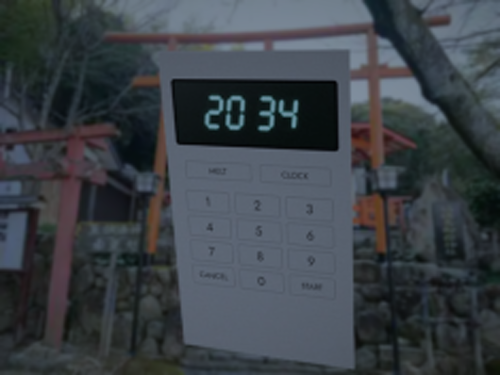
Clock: 20:34
